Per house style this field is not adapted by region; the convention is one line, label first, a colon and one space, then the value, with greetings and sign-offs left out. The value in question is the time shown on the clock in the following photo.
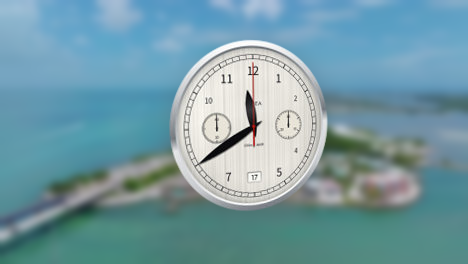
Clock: 11:40
